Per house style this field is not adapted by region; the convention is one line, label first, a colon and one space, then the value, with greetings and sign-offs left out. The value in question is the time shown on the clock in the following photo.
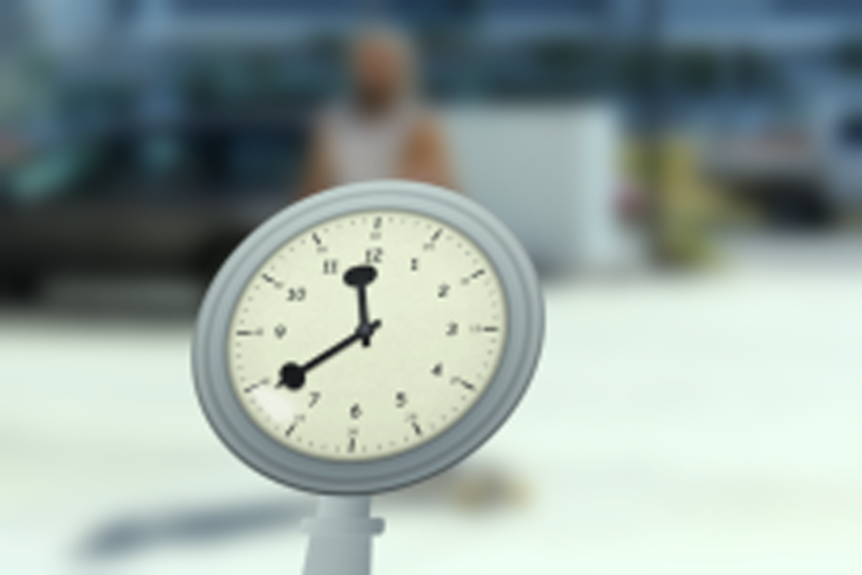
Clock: 11:39
